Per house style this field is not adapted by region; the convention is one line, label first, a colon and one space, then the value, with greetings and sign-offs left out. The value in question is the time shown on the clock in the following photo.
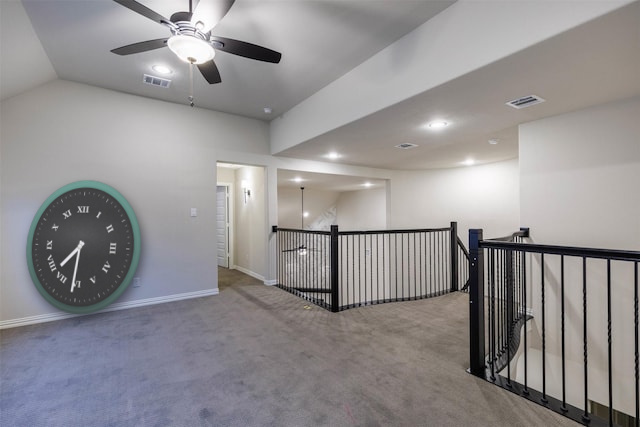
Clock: 7:31
